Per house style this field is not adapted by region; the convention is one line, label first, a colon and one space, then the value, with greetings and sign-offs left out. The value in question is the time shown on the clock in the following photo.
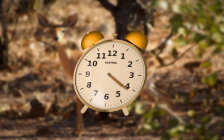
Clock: 4:21
